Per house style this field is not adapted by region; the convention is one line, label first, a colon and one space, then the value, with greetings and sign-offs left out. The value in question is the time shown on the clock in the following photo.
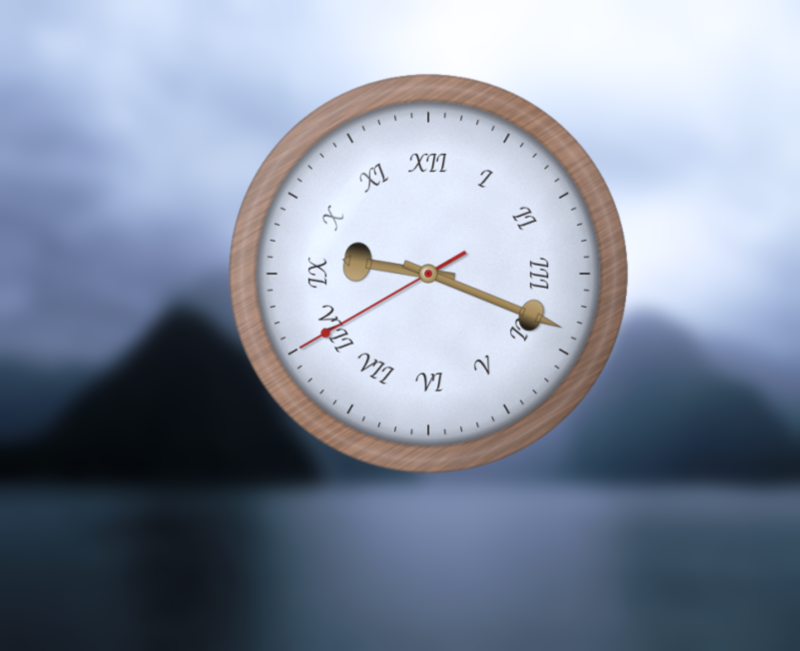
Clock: 9:18:40
